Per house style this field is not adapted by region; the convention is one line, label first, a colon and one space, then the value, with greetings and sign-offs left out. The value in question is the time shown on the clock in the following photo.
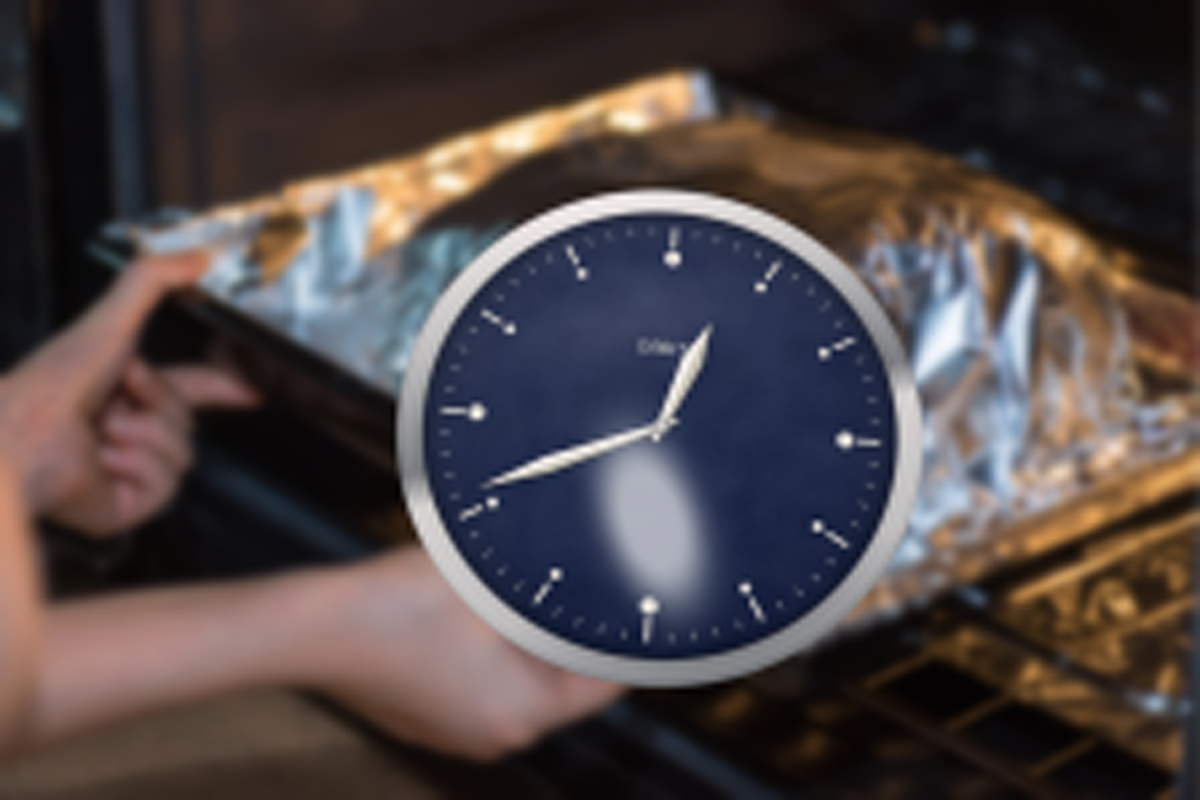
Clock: 12:41
